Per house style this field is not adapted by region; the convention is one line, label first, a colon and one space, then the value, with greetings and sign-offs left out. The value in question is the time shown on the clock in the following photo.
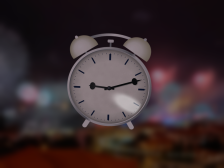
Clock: 9:12
